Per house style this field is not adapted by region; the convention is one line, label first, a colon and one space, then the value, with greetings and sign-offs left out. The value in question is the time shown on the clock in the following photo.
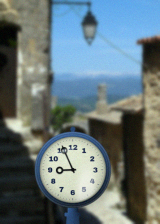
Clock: 8:56
